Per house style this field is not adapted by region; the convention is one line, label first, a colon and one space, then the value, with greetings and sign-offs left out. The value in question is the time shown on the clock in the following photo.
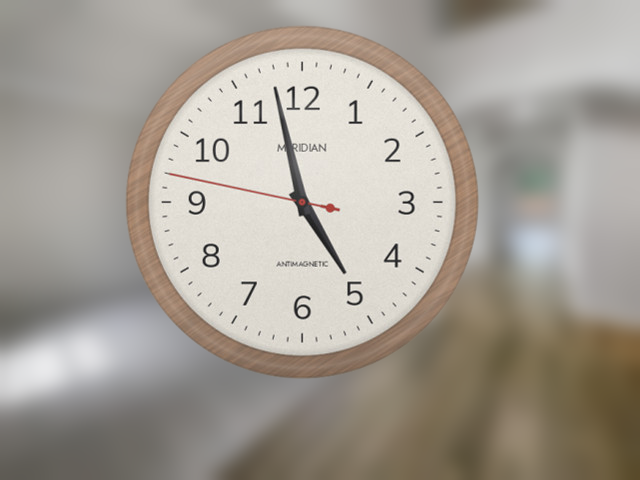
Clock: 4:57:47
